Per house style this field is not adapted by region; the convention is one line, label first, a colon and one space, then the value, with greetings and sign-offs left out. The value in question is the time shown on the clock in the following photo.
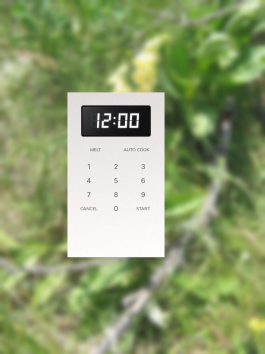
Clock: 12:00
